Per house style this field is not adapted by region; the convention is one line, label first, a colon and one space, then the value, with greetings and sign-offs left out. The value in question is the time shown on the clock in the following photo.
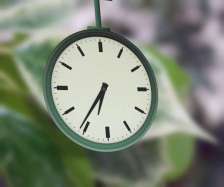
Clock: 6:36
